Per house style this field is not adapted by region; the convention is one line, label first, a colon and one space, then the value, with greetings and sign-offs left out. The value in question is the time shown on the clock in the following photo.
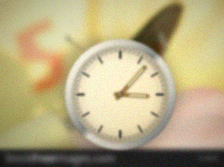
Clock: 3:07
